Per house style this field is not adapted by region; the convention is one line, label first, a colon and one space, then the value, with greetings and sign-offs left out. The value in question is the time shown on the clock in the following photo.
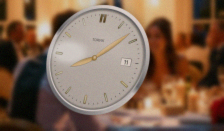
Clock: 8:08
